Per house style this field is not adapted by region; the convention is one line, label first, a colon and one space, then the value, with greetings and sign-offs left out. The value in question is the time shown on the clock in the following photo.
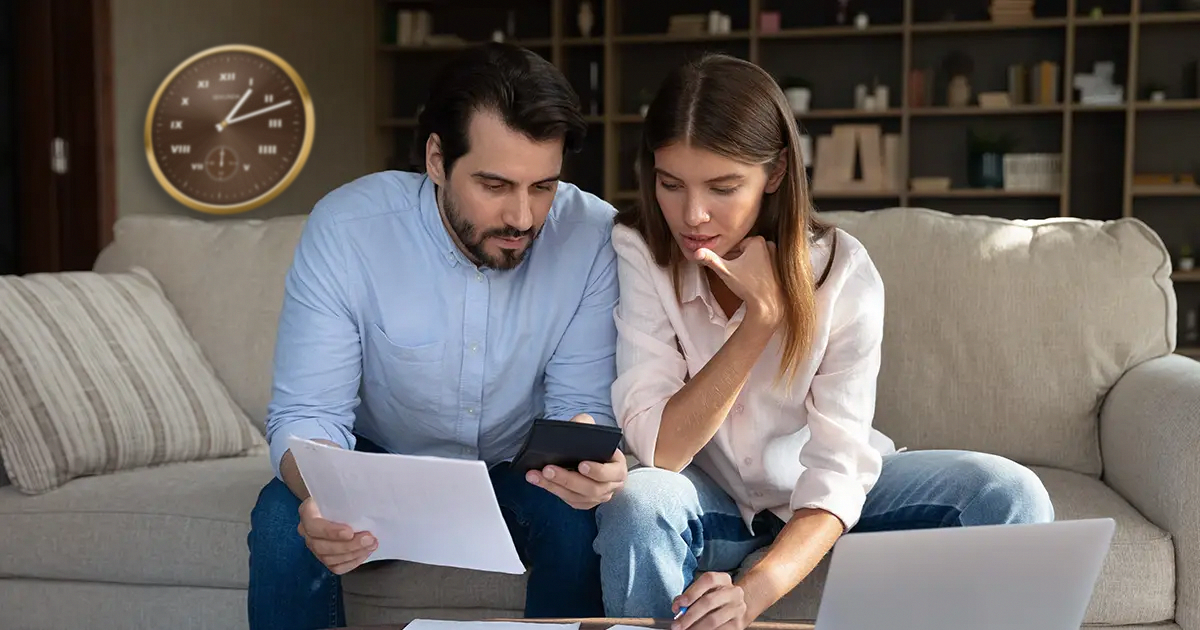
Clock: 1:12
